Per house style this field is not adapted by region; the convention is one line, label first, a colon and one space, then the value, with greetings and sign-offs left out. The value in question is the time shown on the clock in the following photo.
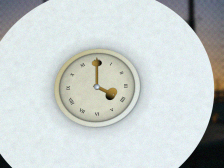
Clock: 4:00
